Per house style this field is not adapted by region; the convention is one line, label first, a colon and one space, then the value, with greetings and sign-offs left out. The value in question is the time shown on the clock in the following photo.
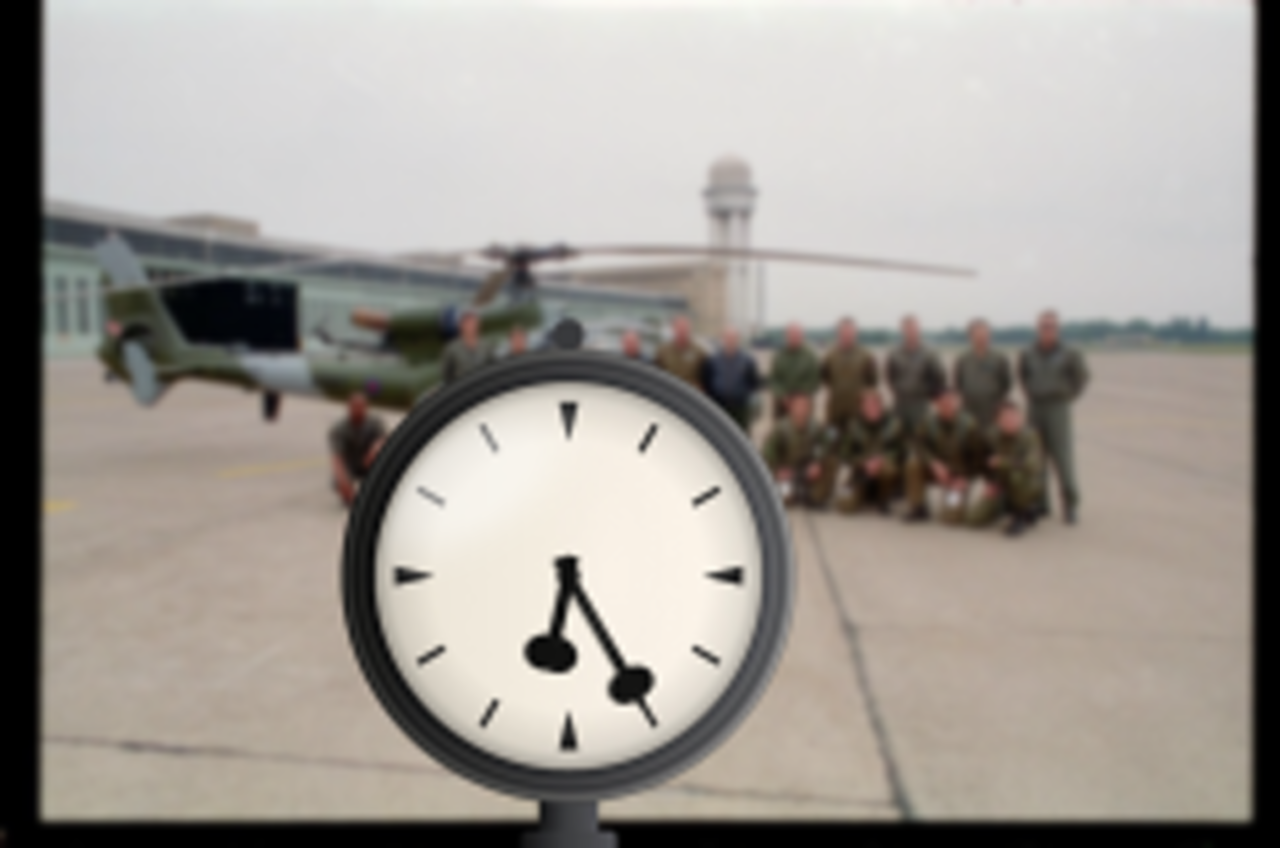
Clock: 6:25
